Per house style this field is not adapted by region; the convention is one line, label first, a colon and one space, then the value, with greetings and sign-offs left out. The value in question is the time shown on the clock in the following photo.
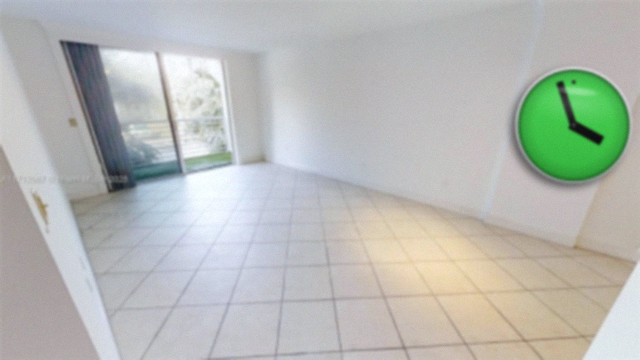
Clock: 3:57
